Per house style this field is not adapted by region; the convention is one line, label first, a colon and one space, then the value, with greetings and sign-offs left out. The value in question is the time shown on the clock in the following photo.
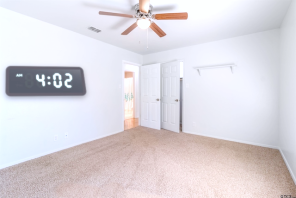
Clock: 4:02
